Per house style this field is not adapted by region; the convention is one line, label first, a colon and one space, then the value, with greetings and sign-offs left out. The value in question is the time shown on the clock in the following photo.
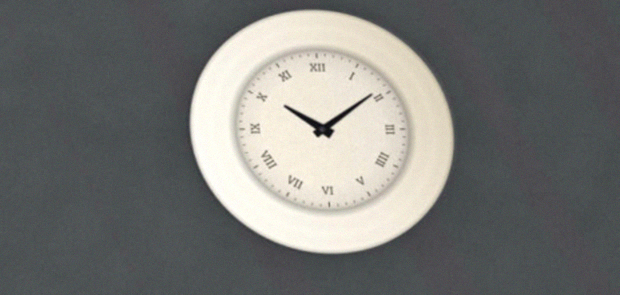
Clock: 10:09
